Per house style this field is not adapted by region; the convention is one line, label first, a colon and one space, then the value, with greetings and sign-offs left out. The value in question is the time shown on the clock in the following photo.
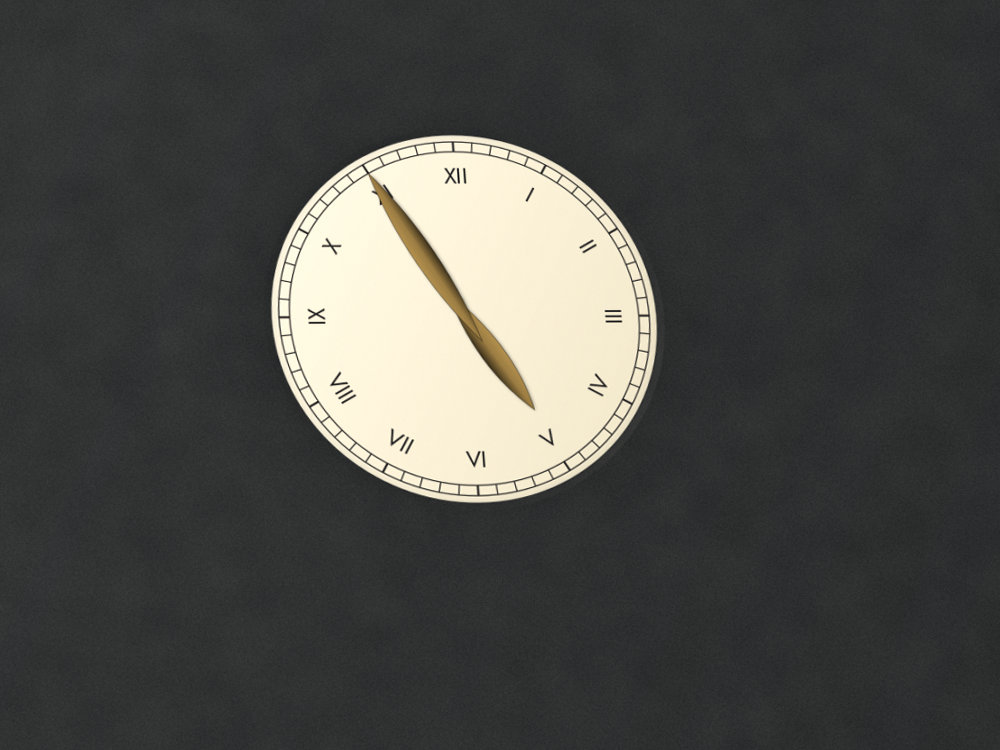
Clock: 4:55
